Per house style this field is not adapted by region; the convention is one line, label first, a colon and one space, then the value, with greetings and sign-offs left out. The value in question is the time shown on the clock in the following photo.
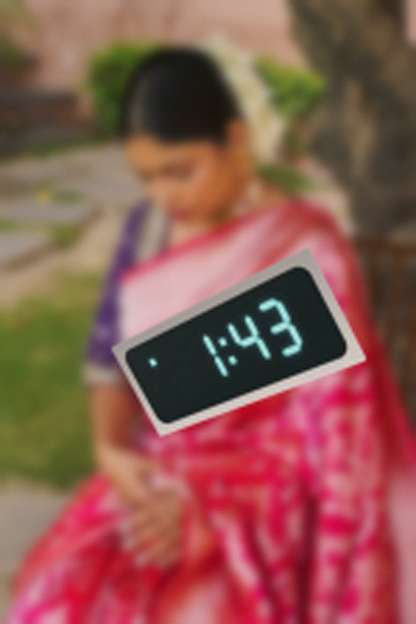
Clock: 1:43
